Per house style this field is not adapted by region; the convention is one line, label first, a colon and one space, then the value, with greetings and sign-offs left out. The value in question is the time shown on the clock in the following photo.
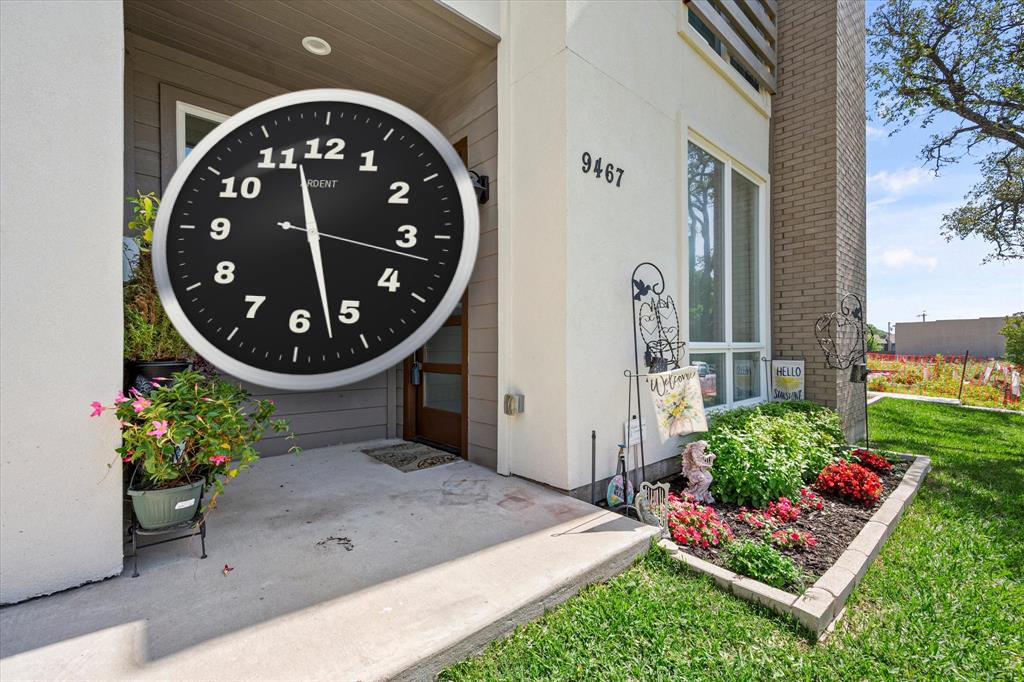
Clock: 11:27:17
